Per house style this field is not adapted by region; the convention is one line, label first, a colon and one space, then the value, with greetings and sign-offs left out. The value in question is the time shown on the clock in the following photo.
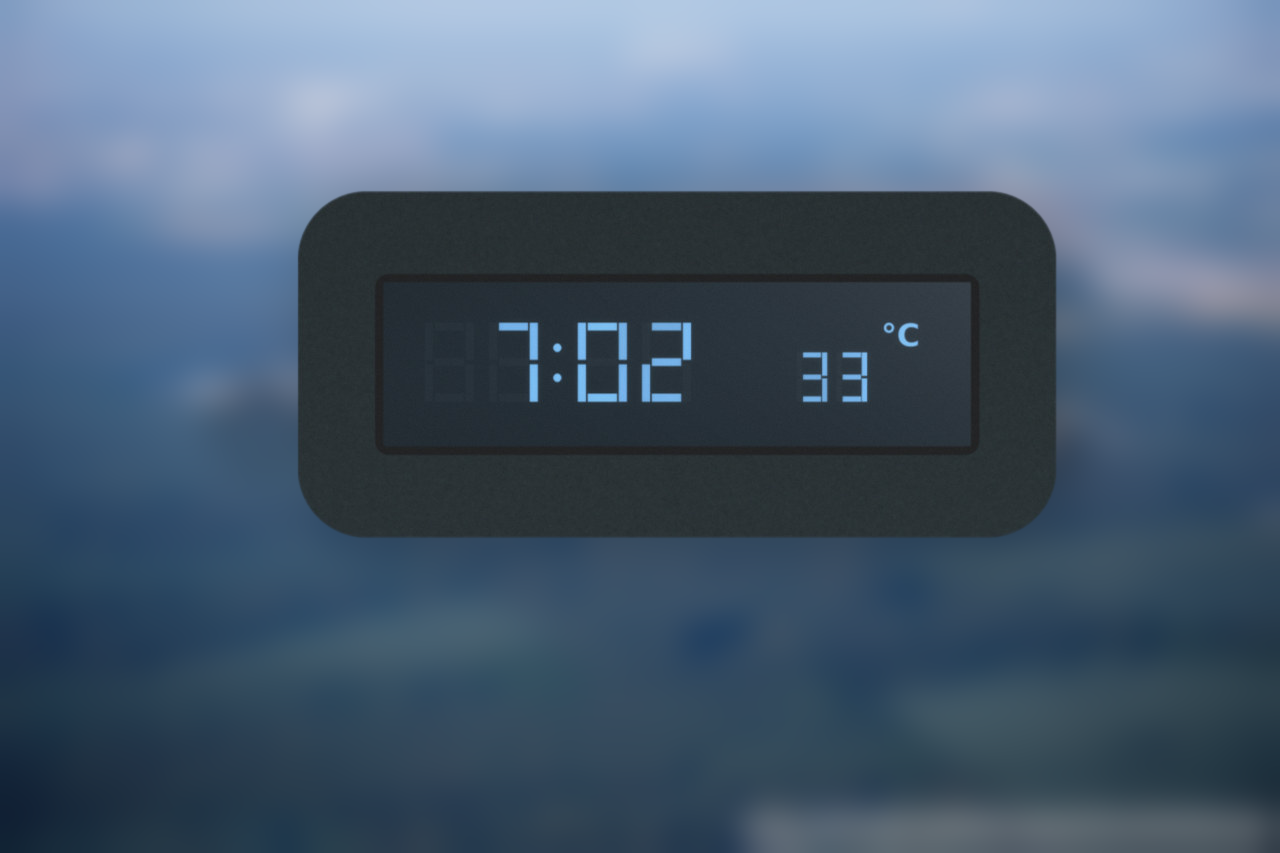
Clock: 7:02
